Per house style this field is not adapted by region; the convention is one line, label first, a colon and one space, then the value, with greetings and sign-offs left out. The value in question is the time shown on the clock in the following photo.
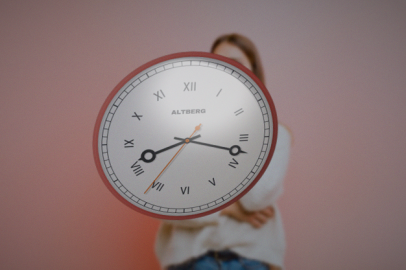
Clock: 8:17:36
